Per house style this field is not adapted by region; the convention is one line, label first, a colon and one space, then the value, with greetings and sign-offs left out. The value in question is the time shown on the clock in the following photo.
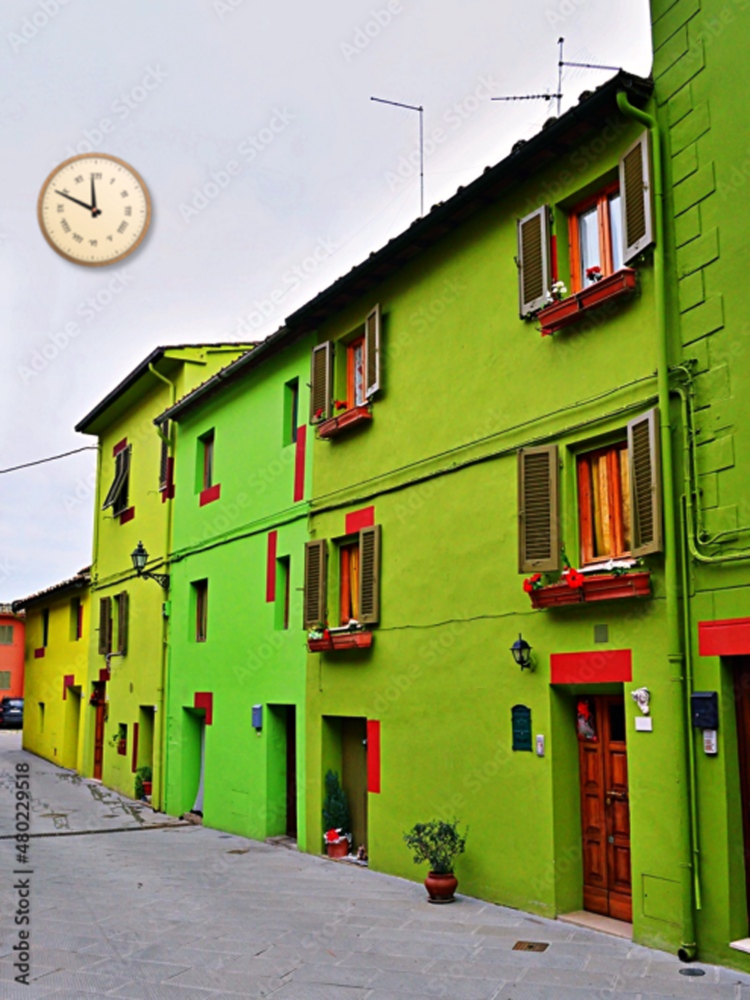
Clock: 11:49
